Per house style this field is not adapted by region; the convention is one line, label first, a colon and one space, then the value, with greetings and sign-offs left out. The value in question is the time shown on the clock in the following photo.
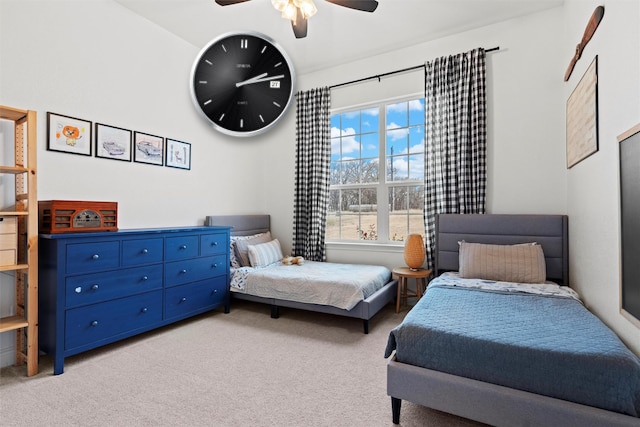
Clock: 2:13
